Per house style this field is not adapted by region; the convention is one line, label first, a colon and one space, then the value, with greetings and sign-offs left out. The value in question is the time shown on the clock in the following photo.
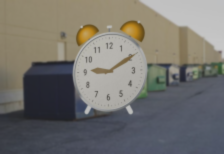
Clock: 9:10
